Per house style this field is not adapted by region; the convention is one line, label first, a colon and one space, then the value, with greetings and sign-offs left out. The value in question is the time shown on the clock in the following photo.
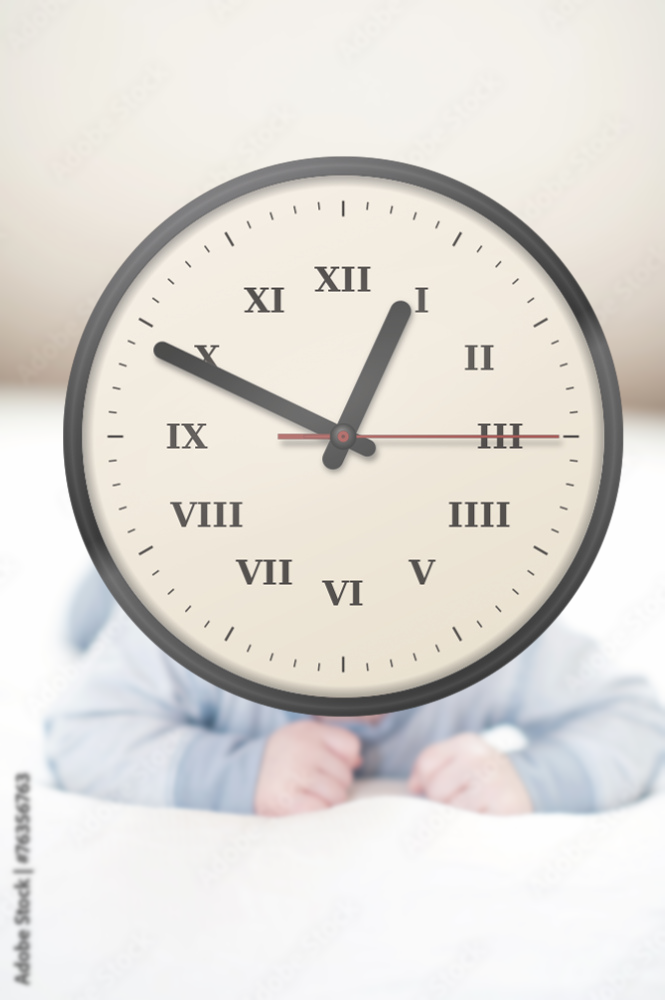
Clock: 12:49:15
